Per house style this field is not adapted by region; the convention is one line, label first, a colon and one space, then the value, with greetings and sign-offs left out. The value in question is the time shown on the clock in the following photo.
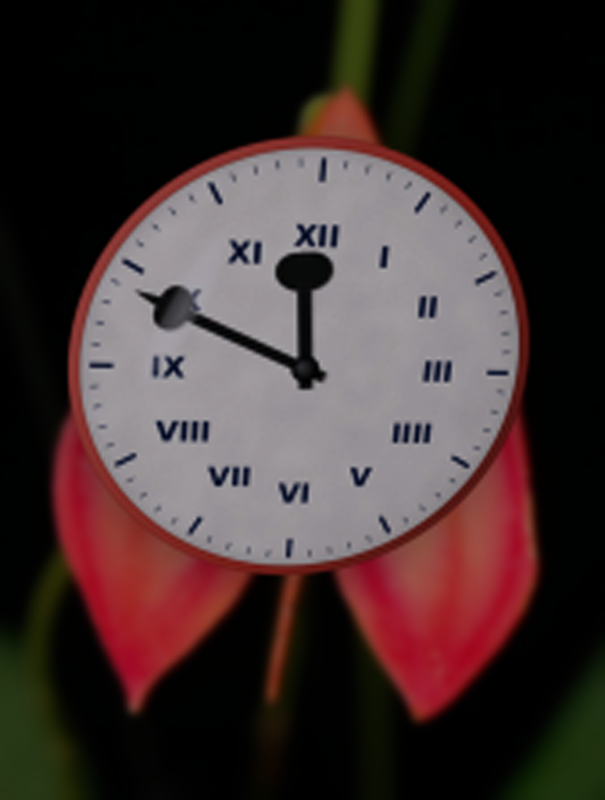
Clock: 11:49
